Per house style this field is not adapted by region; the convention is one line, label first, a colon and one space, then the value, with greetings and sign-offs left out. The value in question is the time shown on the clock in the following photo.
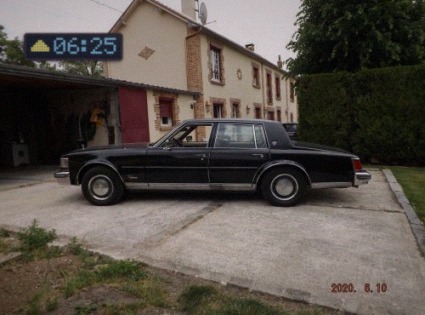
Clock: 6:25
